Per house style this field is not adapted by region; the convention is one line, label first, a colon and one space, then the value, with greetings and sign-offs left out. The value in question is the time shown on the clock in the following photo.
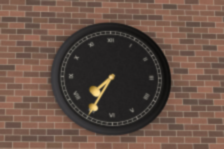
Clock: 7:35
